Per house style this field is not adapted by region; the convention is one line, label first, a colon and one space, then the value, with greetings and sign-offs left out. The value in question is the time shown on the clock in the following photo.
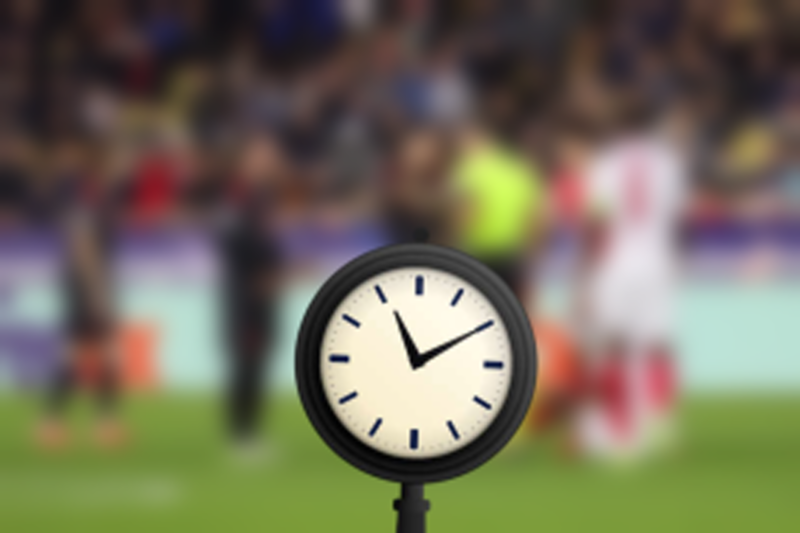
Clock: 11:10
